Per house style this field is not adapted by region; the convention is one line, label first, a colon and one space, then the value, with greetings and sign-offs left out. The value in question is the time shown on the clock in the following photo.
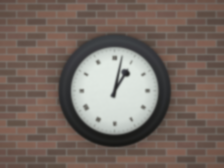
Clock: 1:02
